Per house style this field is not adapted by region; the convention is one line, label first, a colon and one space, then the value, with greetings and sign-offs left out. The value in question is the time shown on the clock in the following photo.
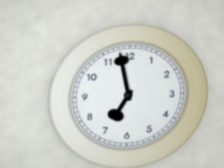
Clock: 6:58
